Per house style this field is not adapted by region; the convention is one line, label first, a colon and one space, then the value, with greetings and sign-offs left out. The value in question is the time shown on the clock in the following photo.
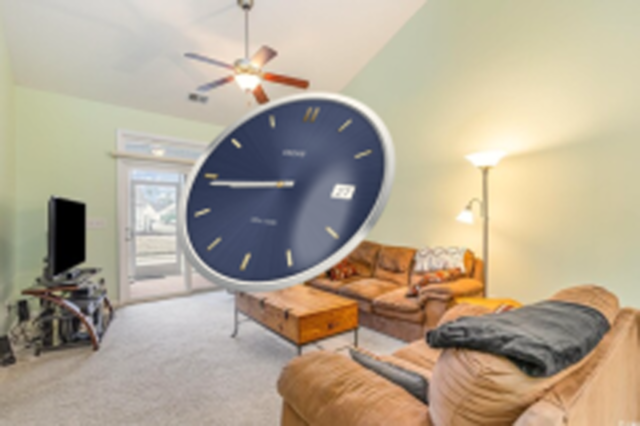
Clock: 8:44
